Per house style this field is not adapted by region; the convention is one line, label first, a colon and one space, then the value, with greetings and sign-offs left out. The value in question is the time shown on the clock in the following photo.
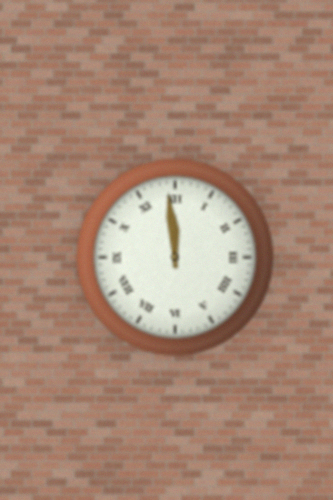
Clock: 11:59
